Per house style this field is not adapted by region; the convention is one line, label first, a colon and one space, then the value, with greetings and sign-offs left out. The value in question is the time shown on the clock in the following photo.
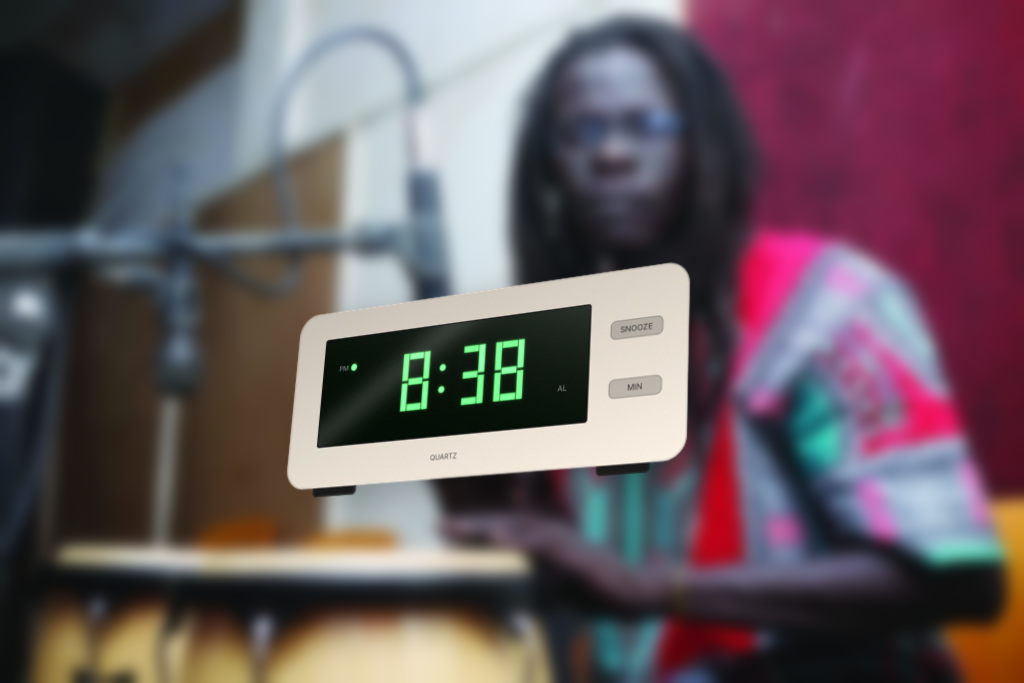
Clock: 8:38
